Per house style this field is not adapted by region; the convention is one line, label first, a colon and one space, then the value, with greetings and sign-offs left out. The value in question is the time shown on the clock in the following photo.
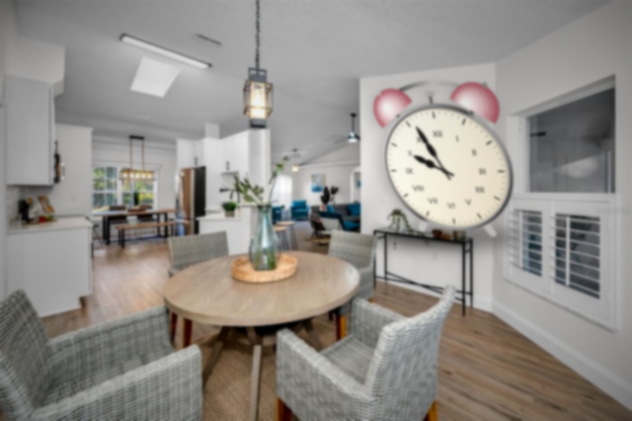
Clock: 9:56
